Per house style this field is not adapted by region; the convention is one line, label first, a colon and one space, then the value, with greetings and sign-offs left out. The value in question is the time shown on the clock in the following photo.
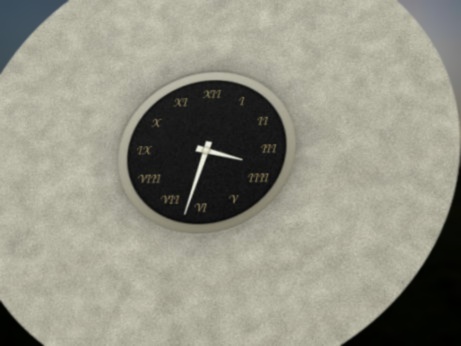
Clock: 3:32
